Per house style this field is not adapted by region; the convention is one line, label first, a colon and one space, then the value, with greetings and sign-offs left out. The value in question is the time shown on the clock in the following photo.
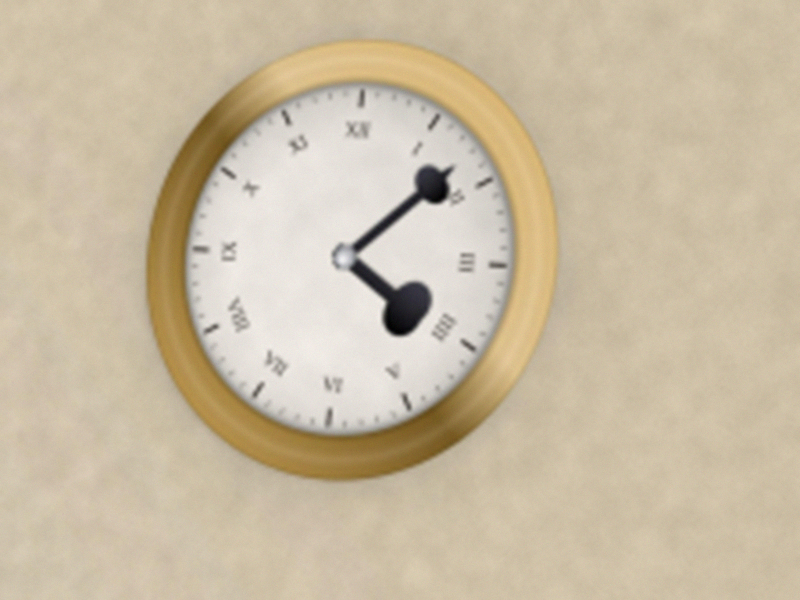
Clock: 4:08
